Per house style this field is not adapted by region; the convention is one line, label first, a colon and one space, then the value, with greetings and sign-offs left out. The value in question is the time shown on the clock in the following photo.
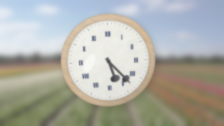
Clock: 5:23
